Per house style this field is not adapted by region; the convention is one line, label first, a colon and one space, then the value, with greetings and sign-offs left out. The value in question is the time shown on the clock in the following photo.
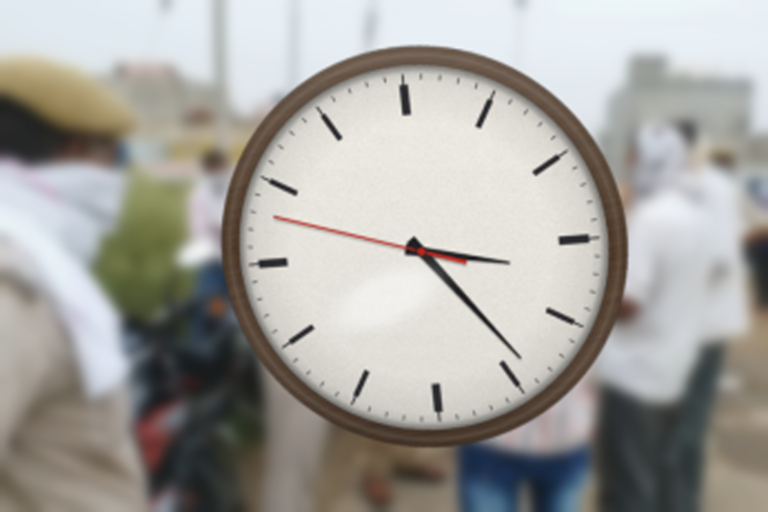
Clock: 3:23:48
